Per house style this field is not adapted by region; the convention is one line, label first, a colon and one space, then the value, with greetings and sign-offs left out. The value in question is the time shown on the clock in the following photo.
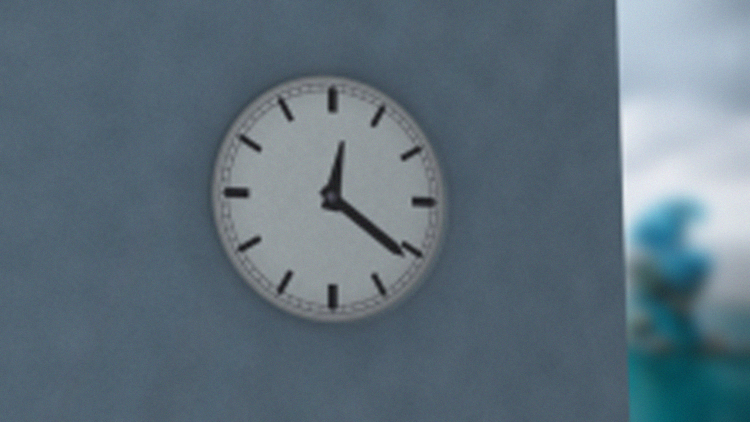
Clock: 12:21
